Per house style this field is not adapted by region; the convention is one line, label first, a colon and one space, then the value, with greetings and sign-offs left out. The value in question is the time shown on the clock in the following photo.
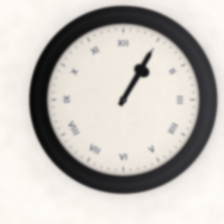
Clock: 1:05
